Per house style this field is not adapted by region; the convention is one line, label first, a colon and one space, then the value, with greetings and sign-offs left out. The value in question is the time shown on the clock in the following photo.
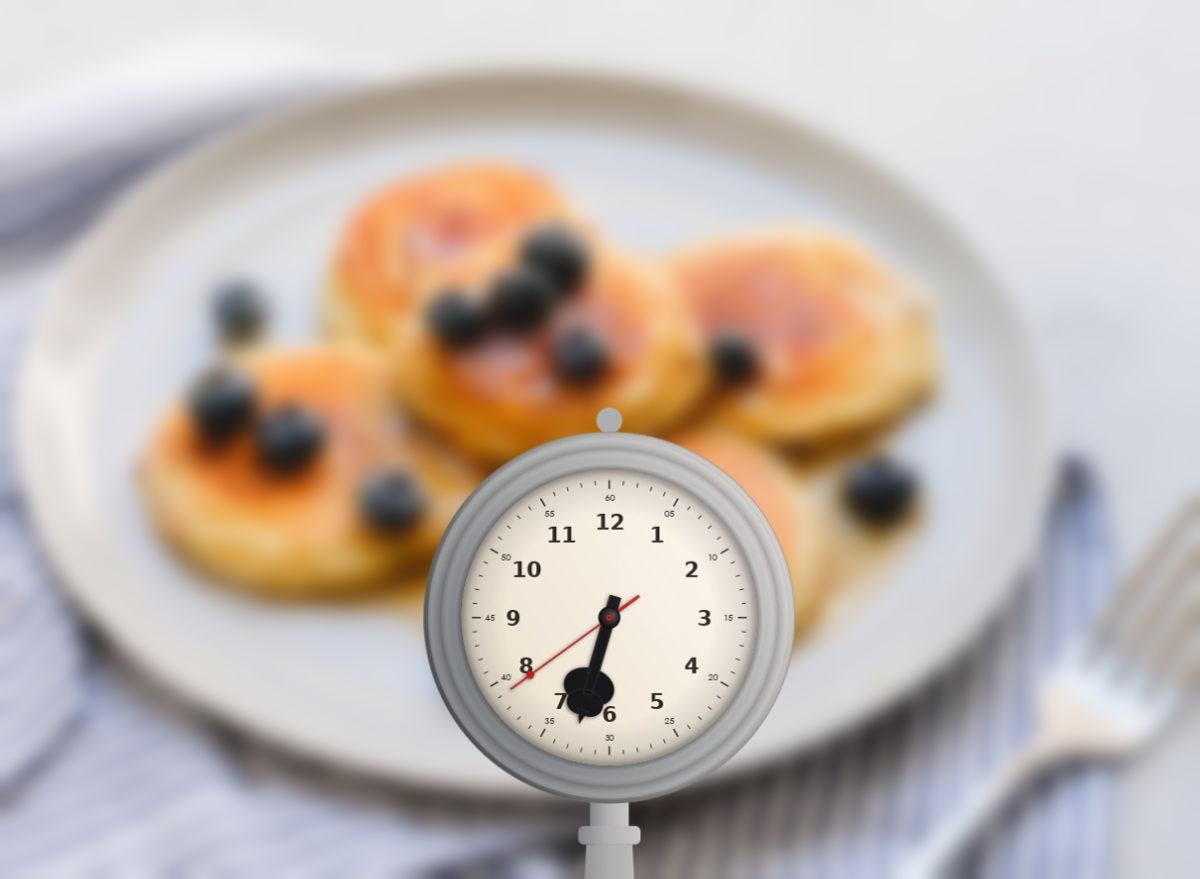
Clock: 6:32:39
